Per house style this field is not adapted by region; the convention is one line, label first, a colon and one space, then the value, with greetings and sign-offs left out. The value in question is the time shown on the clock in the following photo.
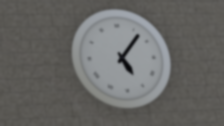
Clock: 5:07
